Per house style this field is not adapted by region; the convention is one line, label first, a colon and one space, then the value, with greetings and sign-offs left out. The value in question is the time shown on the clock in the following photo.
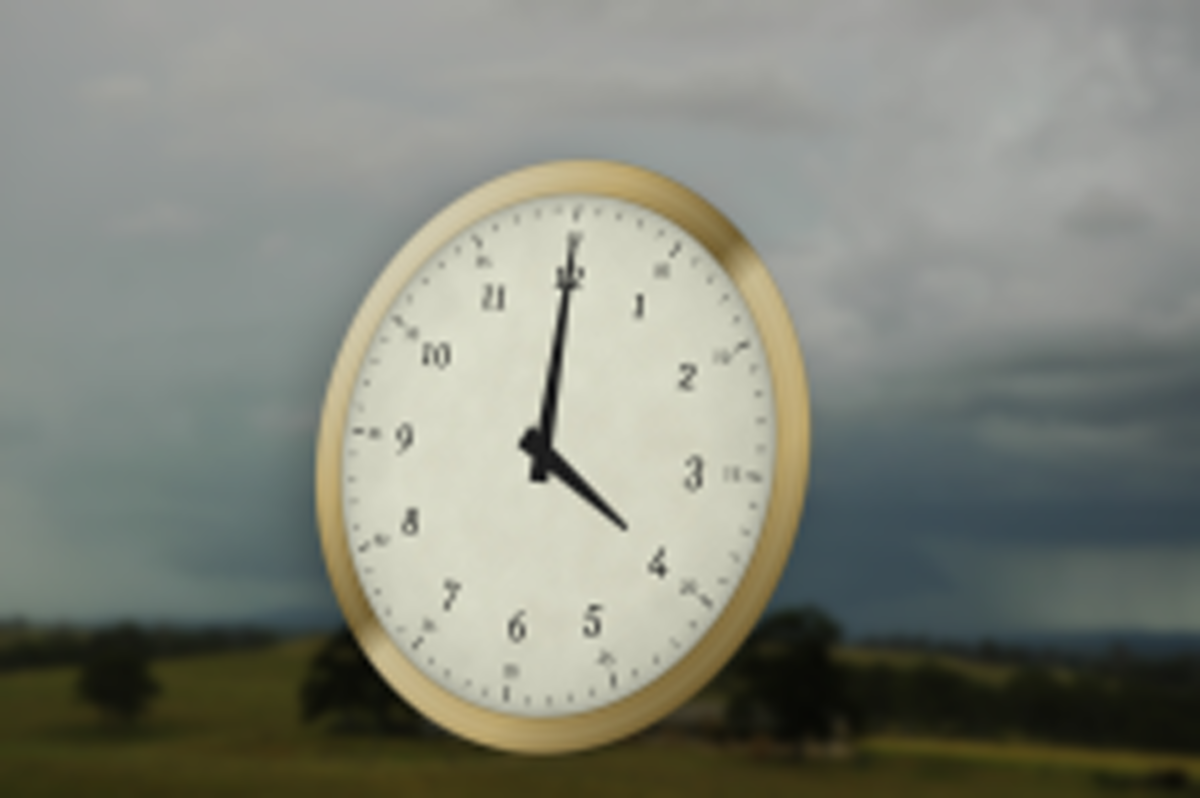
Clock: 4:00
